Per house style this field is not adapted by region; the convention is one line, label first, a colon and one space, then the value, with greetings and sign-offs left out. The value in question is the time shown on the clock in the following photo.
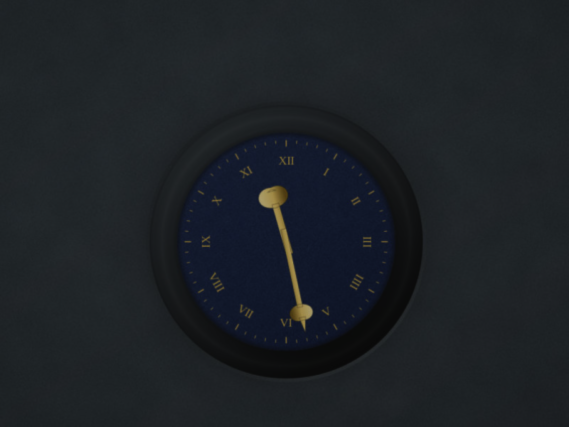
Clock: 11:28
